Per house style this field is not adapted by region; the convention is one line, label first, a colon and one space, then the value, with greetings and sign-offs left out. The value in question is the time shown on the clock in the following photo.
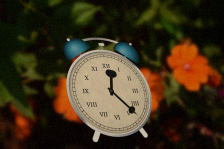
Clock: 12:23
